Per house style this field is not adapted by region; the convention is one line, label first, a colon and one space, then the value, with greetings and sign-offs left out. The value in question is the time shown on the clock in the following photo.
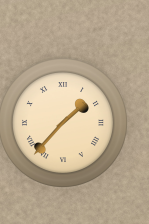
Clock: 1:37
